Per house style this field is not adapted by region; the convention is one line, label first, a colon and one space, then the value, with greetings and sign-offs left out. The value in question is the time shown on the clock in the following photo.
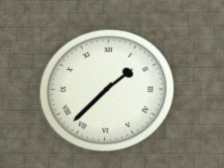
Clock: 1:37
